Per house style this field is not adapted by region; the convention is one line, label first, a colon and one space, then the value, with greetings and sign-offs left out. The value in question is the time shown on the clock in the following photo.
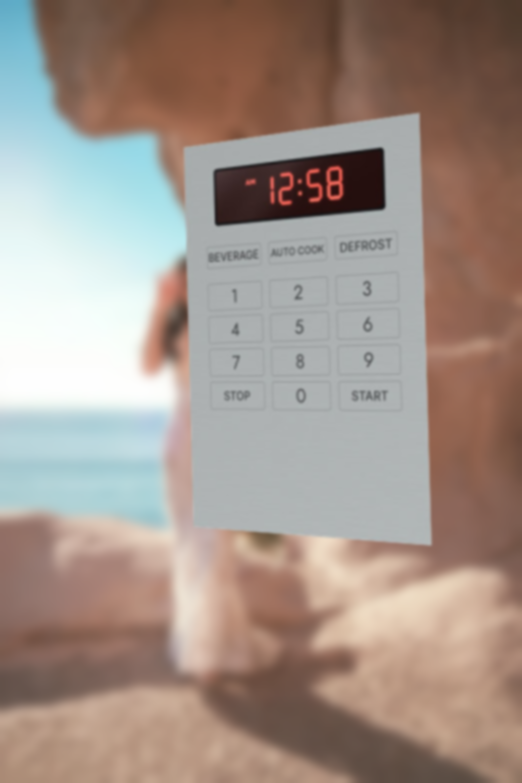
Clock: 12:58
